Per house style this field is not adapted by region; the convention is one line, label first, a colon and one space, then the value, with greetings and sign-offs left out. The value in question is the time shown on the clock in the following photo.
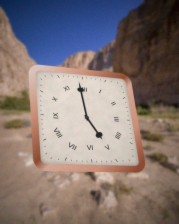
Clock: 4:59
